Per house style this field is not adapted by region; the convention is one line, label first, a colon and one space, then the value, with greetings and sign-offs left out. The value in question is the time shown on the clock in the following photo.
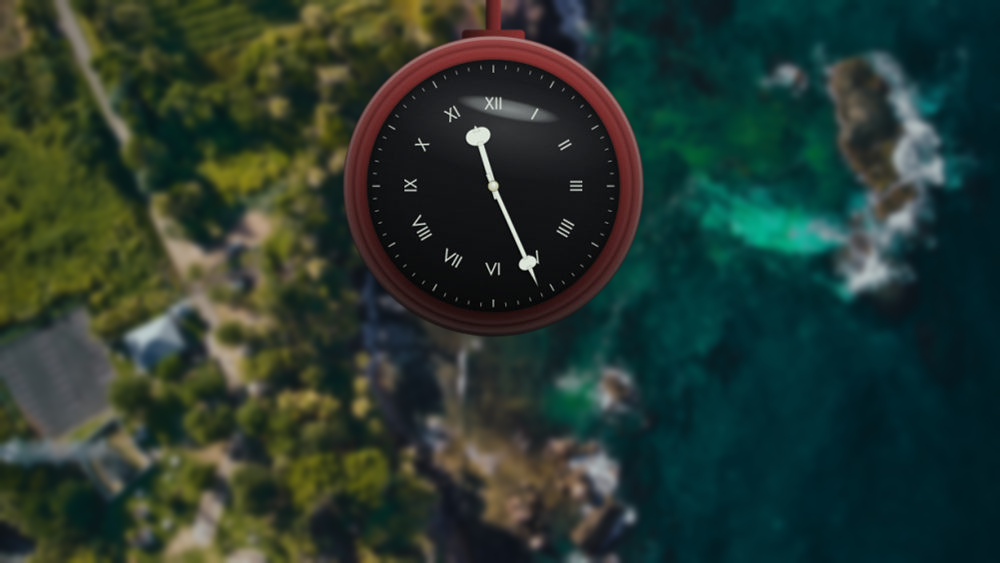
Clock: 11:26
